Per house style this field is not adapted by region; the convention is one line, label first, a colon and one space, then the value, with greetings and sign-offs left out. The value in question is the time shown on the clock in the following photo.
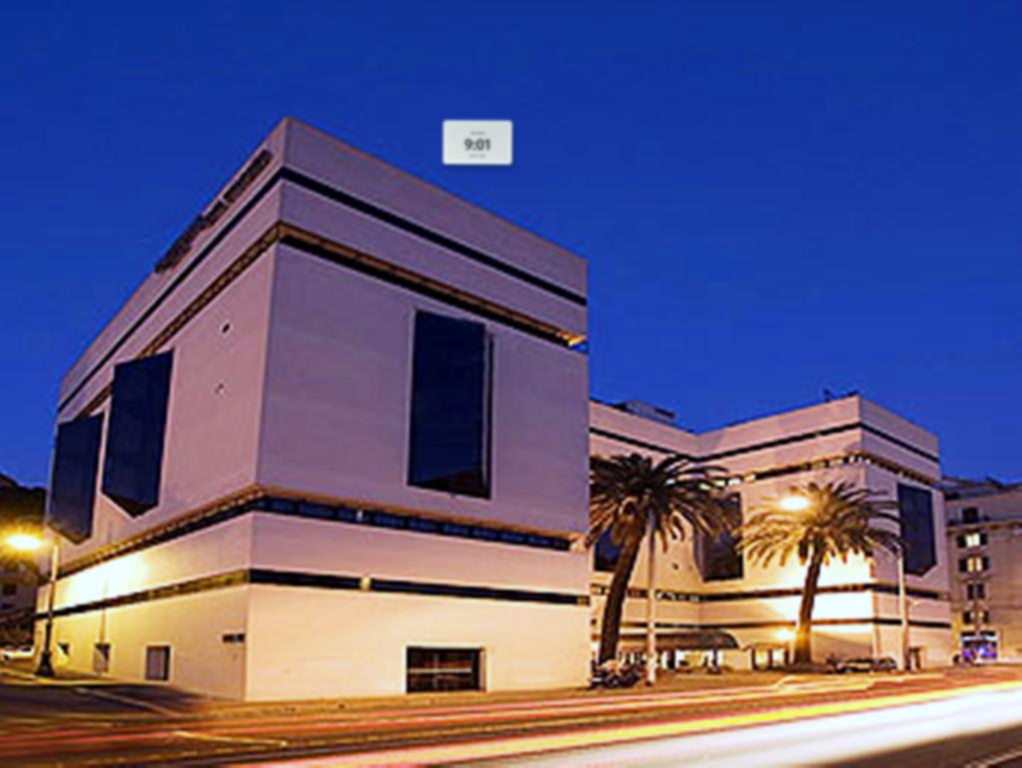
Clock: 9:01
